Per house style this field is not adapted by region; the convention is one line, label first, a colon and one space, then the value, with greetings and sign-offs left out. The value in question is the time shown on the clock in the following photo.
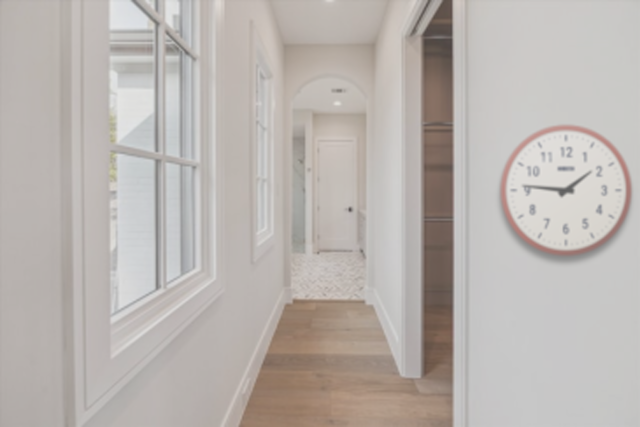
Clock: 1:46
